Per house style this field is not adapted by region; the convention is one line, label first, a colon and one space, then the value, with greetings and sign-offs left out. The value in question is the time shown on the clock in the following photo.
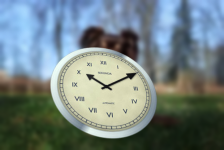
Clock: 10:10
